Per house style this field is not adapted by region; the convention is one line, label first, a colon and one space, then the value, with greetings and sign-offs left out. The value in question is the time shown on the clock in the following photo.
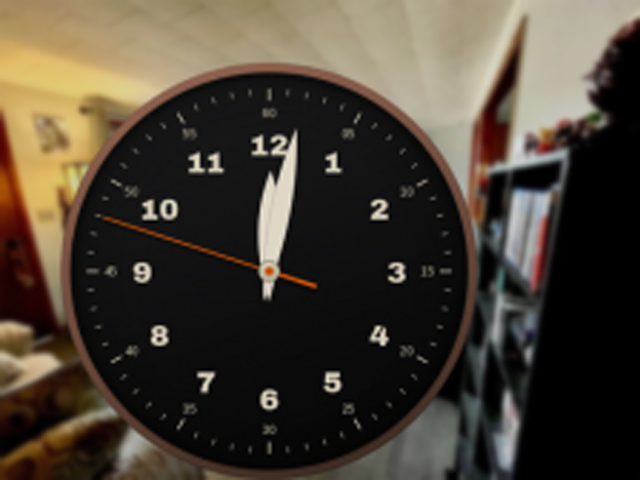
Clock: 12:01:48
